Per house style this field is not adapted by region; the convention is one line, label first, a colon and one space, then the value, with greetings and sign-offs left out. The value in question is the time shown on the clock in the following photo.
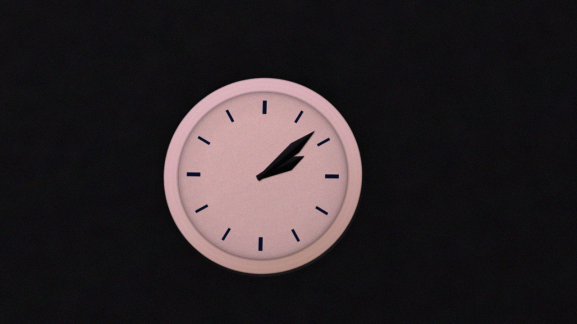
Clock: 2:08
